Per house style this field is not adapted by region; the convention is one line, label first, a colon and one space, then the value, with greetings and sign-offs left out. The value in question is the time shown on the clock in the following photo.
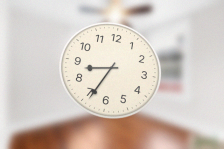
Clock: 8:34
